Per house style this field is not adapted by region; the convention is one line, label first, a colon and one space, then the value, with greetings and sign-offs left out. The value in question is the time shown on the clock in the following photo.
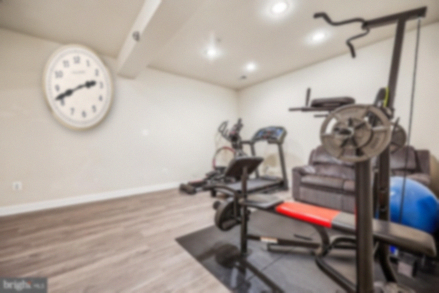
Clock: 2:42
